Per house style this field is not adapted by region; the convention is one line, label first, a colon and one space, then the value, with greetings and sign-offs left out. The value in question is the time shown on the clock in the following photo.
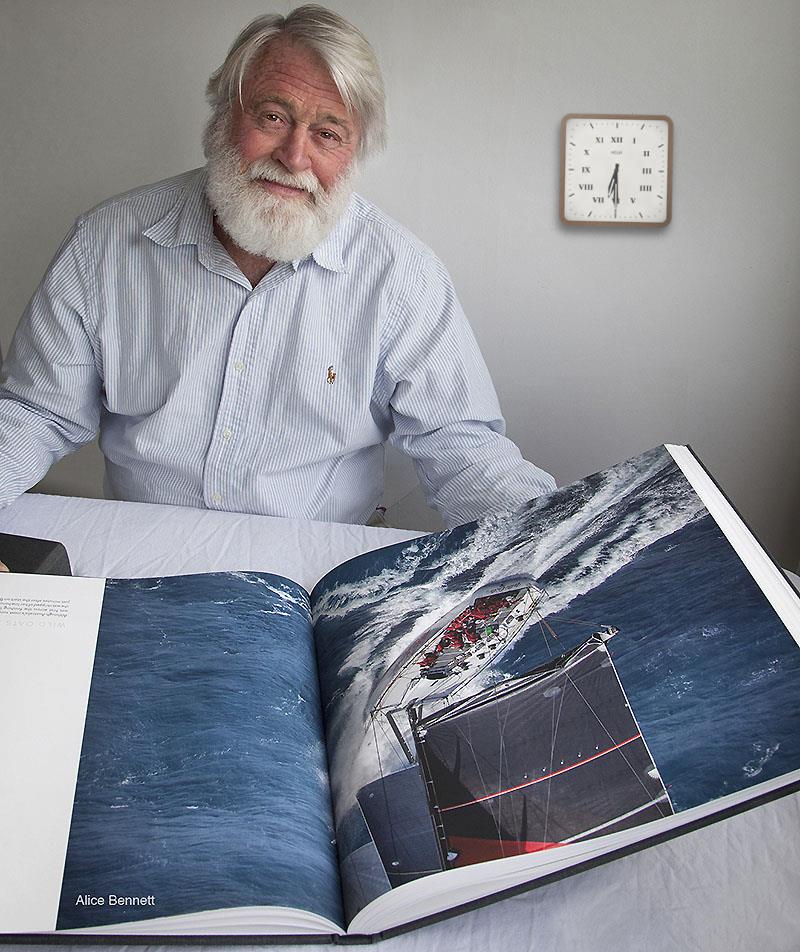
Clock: 6:30
